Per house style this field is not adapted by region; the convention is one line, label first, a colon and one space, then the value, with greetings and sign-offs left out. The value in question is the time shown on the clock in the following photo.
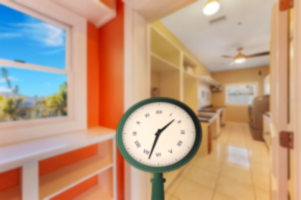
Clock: 1:33
